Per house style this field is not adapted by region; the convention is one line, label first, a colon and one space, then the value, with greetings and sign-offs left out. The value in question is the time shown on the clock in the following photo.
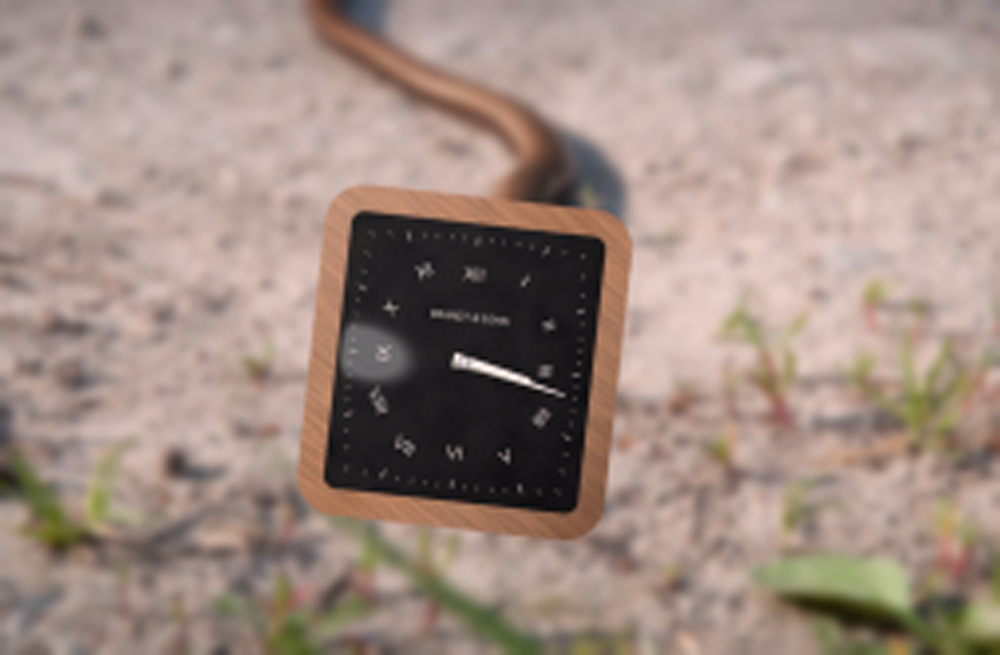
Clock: 3:17
